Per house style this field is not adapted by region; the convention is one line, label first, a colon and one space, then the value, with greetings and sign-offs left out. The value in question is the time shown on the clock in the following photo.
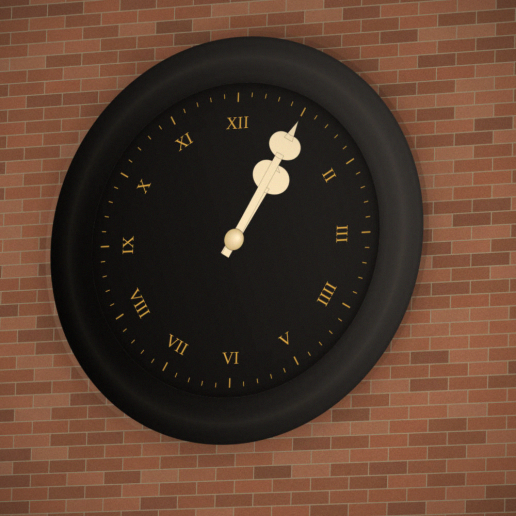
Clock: 1:05
